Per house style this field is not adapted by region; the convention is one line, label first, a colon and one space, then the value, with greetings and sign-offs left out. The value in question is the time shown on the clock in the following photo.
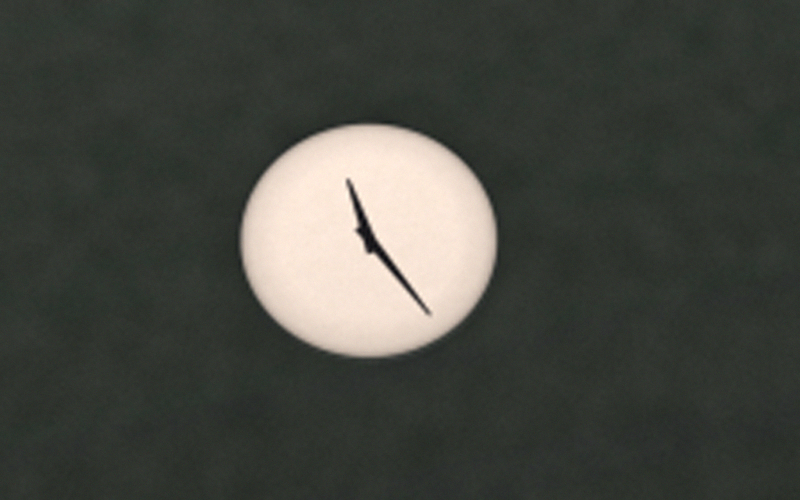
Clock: 11:24
